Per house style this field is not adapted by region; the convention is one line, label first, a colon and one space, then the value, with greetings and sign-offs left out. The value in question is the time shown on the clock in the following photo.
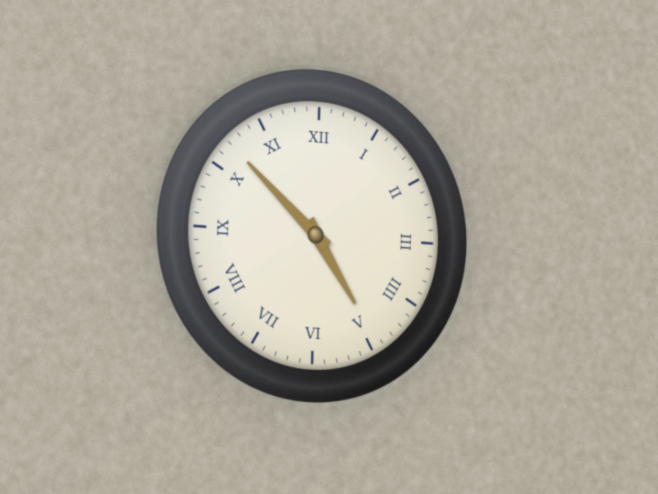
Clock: 4:52
